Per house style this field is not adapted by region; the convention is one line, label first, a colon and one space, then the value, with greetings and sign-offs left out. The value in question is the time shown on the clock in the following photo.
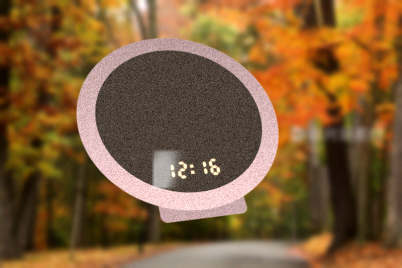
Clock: 12:16
